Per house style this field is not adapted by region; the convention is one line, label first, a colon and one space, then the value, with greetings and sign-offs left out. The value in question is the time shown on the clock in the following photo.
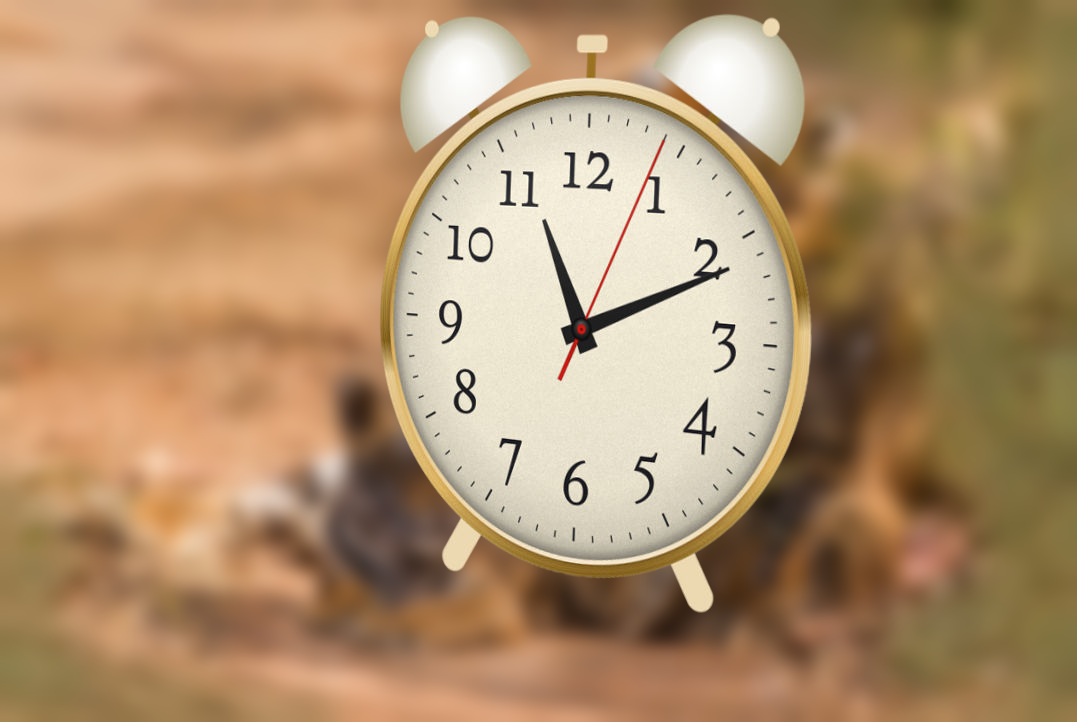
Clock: 11:11:04
